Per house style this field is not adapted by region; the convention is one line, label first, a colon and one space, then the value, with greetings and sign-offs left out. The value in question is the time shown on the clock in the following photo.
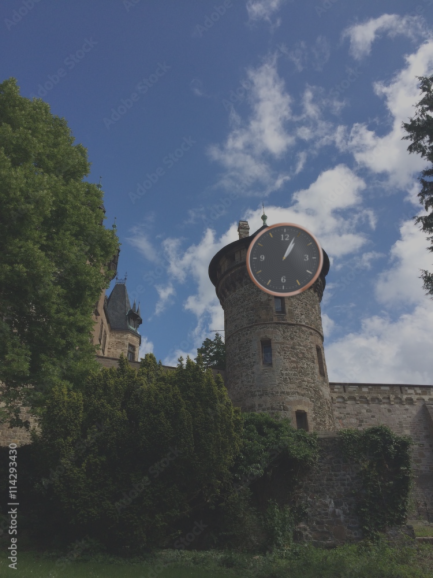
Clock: 1:04
